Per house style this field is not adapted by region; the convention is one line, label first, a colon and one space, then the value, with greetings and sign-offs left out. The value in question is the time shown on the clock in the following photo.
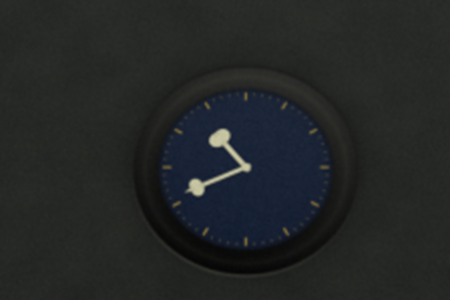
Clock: 10:41
